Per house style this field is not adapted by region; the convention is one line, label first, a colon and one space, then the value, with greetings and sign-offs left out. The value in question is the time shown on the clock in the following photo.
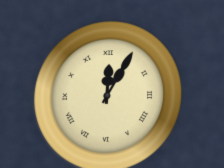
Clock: 12:05
